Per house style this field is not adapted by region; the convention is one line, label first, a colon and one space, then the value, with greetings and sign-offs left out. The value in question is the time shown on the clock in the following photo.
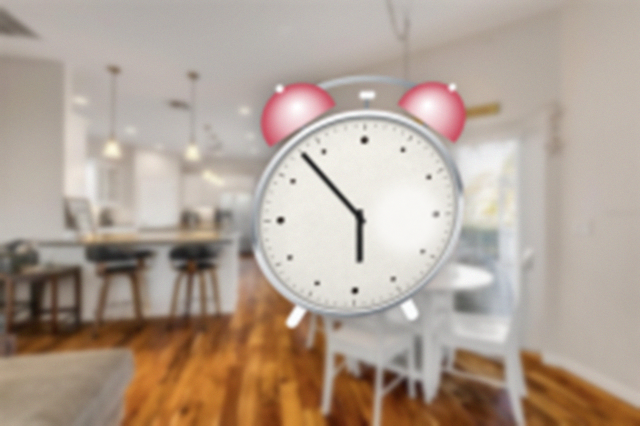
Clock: 5:53
